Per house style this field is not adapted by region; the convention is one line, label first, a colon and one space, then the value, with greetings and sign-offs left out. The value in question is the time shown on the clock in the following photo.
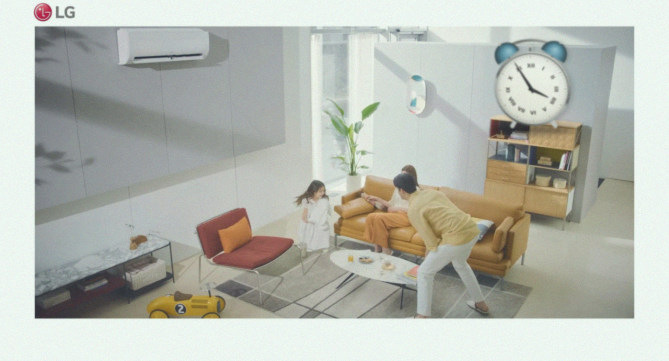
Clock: 3:55
